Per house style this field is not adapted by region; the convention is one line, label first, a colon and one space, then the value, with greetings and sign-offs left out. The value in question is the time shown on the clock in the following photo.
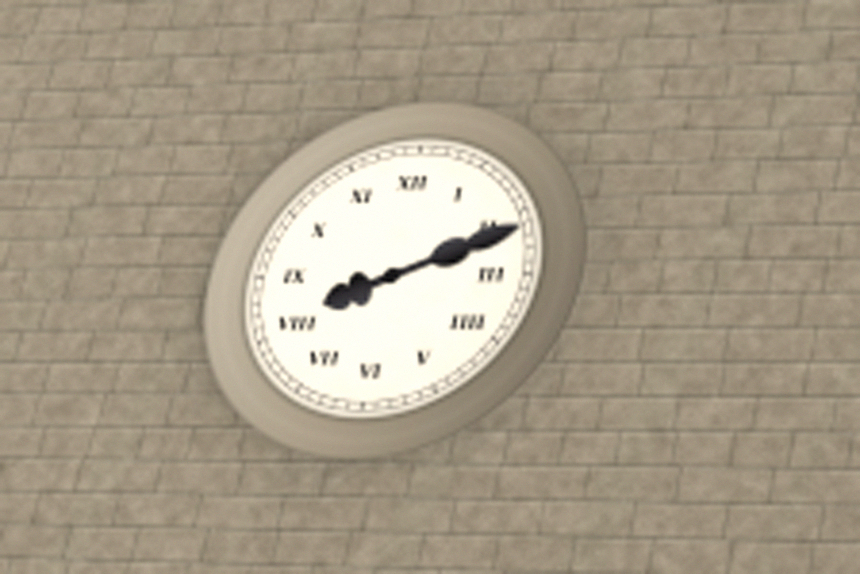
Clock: 8:11
